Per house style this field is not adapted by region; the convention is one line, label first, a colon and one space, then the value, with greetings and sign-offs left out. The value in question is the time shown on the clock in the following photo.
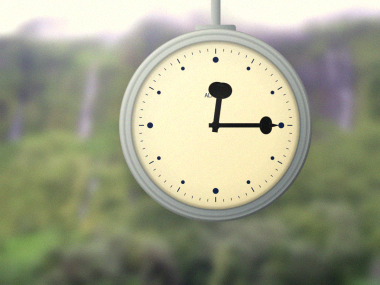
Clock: 12:15
